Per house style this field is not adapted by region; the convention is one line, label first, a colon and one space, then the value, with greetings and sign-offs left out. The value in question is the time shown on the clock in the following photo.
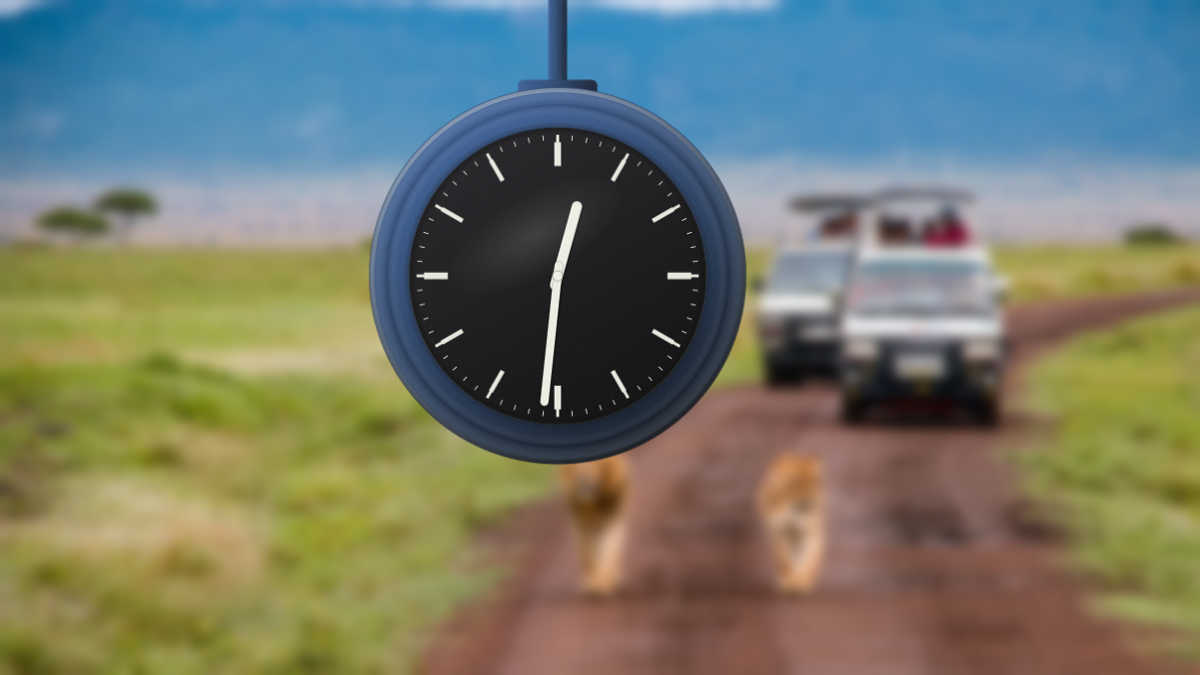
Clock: 12:31
